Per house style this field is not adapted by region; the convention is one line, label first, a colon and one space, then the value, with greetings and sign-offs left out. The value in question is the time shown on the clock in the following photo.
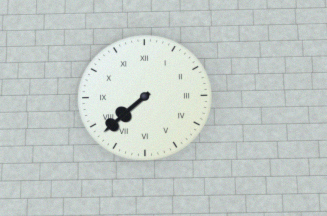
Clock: 7:38
